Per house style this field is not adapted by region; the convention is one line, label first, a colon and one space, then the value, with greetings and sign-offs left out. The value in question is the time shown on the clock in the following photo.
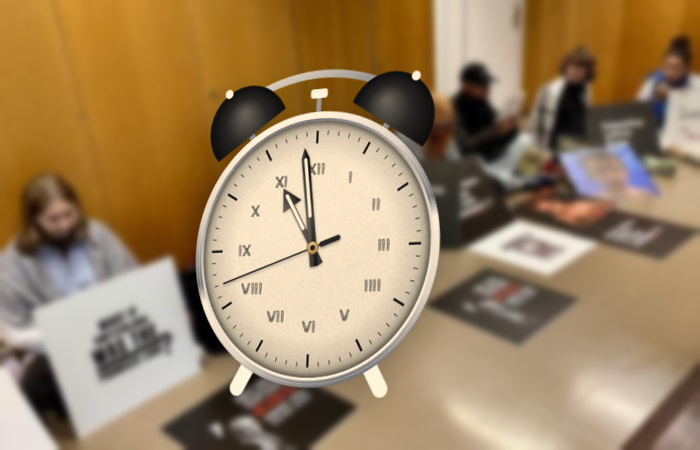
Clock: 10:58:42
